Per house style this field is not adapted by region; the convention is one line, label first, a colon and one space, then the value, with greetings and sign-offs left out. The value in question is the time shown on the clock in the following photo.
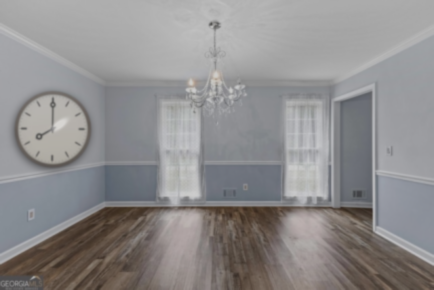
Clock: 8:00
